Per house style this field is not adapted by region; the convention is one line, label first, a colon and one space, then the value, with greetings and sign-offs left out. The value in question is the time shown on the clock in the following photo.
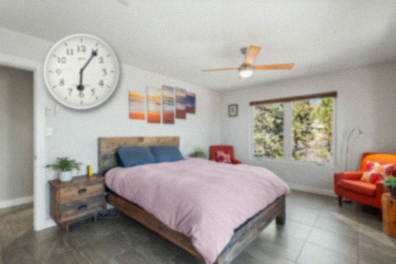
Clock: 6:06
